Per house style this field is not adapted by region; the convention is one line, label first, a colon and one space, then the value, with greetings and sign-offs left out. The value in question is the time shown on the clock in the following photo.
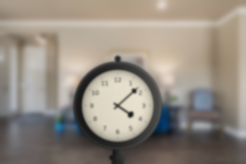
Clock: 4:08
